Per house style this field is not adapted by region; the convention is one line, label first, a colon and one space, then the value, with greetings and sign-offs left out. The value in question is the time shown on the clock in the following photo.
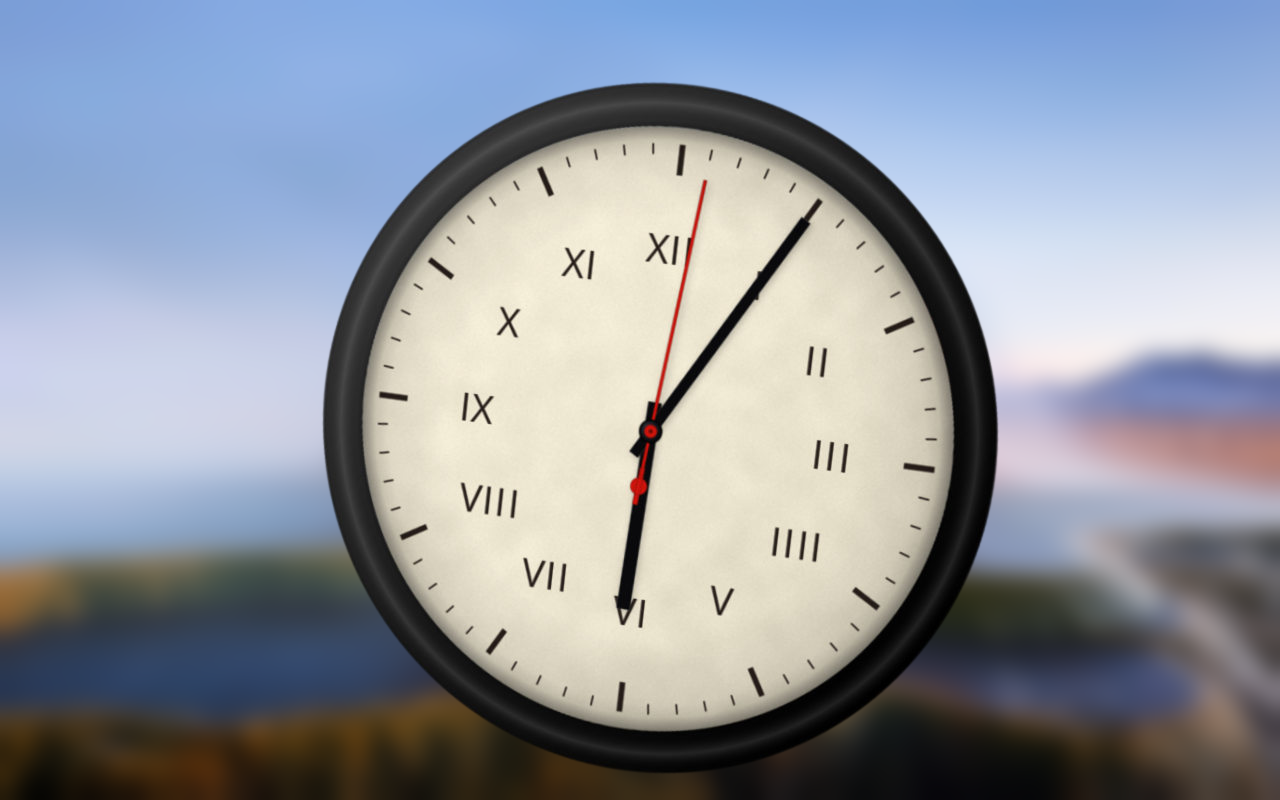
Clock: 6:05:01
